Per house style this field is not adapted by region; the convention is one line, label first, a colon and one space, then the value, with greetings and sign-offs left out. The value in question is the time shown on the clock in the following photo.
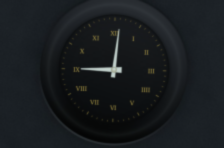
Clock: 9:01
